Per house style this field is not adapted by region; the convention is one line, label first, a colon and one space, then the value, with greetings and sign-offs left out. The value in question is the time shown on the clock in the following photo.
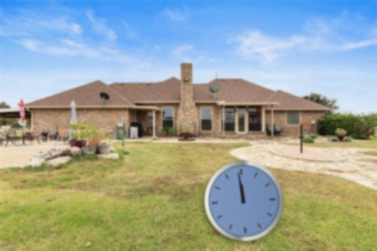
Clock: 11:59
